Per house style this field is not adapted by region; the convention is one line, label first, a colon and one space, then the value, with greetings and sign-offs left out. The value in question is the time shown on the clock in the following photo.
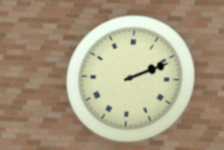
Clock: 2:11
